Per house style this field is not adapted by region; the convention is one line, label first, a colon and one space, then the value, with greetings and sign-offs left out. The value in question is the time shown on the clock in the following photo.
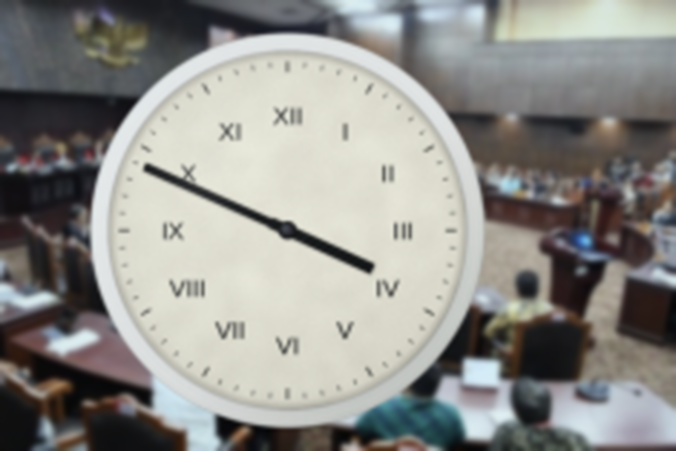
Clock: 3:49
